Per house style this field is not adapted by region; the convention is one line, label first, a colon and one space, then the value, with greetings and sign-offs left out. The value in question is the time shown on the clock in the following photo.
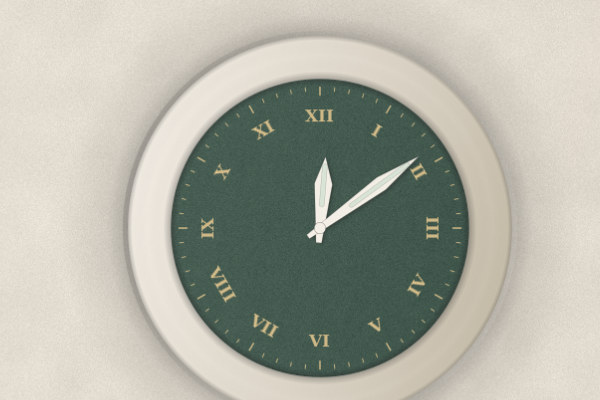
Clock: 12:09
